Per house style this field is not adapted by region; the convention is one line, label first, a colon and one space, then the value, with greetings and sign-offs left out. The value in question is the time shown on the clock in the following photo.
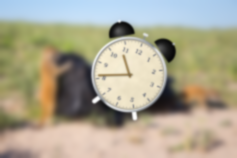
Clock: 10:41
